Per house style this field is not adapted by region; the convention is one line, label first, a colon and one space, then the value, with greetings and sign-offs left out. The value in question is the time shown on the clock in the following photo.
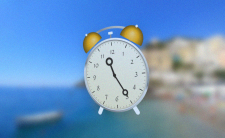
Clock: 11:25
